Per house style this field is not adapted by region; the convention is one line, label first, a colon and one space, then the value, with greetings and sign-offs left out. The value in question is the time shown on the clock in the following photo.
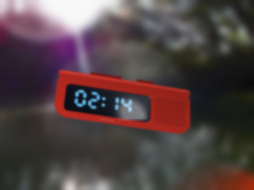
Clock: 2:14
